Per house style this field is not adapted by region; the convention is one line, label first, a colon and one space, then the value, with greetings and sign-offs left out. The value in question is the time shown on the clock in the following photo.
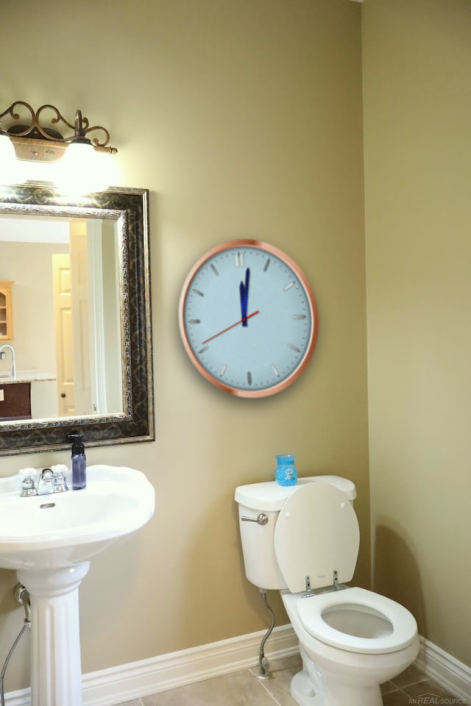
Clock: 12:01:41
